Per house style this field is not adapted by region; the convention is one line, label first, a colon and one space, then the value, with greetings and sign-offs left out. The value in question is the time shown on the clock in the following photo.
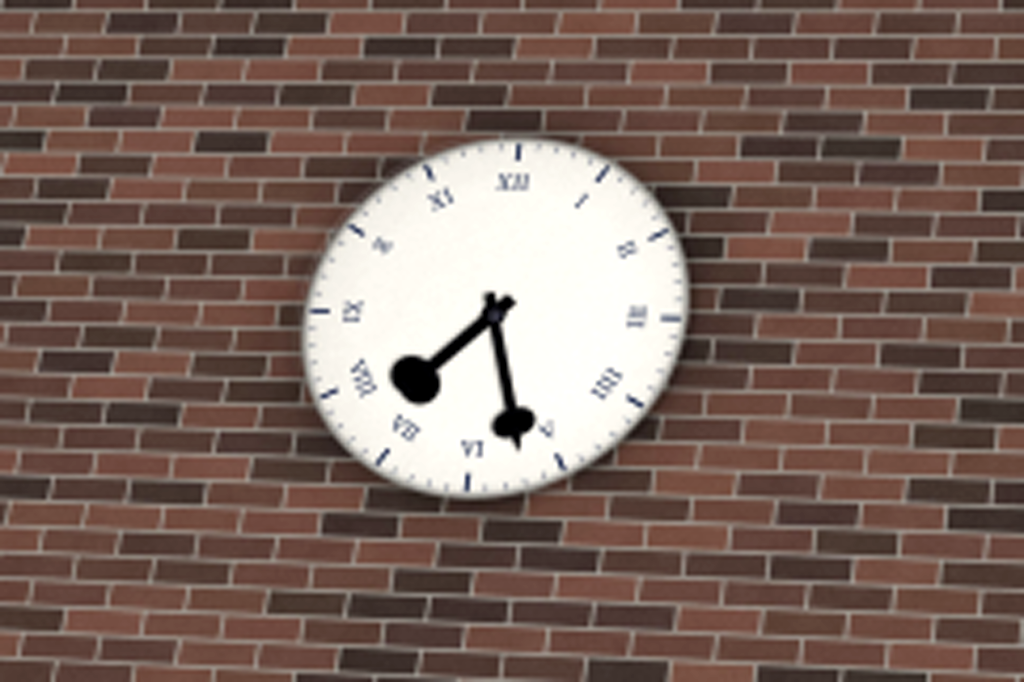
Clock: 7:27
